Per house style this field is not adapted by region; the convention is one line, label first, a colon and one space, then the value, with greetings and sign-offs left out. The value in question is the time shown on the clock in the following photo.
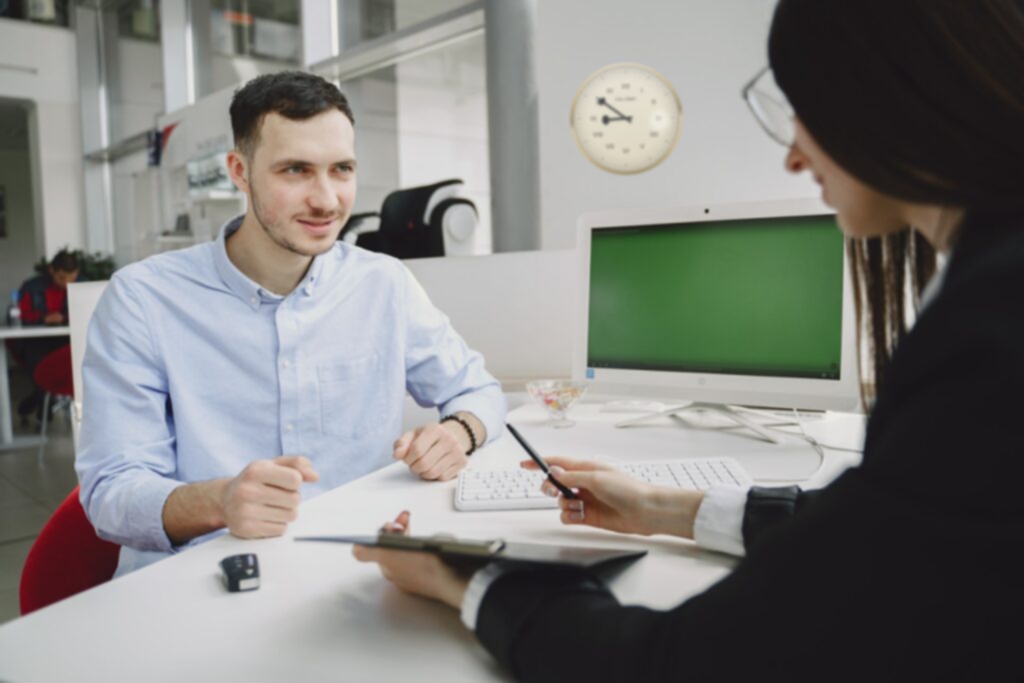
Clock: 8:51
